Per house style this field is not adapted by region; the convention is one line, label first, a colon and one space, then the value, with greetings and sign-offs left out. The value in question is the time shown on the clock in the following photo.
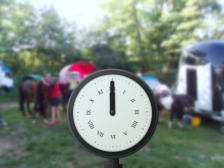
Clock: 12:00
